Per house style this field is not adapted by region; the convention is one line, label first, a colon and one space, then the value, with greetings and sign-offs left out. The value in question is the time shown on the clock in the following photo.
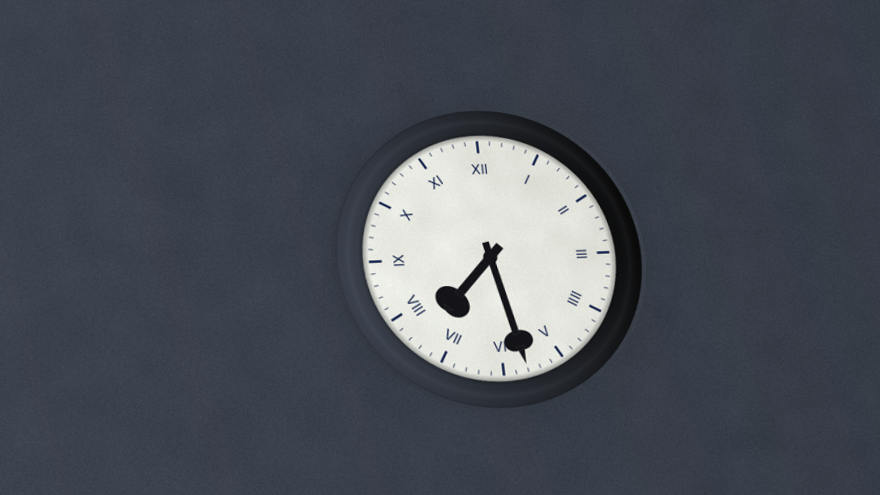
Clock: 7:28
